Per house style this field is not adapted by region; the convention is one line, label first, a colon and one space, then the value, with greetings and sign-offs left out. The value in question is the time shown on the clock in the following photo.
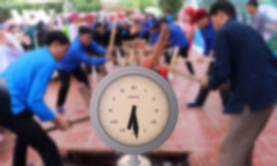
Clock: 6:29
